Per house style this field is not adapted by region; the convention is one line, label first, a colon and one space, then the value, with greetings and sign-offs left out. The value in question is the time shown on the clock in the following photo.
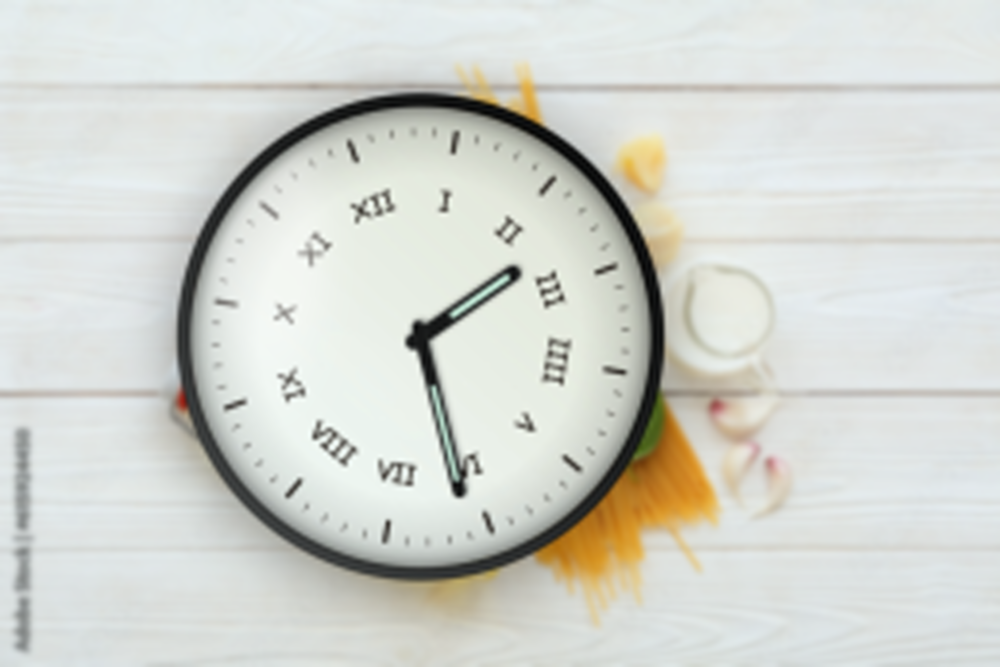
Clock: 2:31
